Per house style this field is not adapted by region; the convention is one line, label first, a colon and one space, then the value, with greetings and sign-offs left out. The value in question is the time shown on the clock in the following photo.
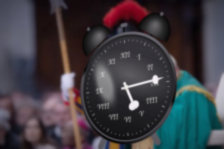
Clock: 5:14
